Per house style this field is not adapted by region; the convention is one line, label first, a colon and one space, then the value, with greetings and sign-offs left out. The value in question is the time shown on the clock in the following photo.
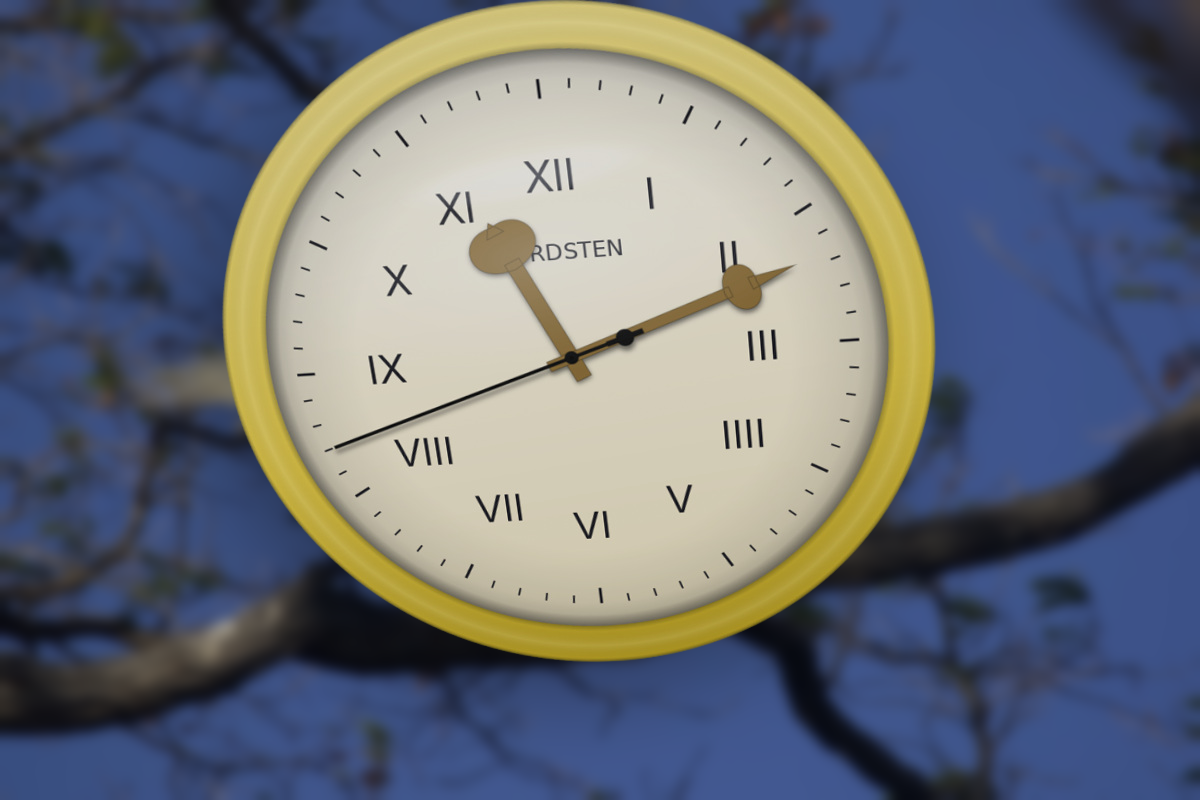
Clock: 11:11:42
